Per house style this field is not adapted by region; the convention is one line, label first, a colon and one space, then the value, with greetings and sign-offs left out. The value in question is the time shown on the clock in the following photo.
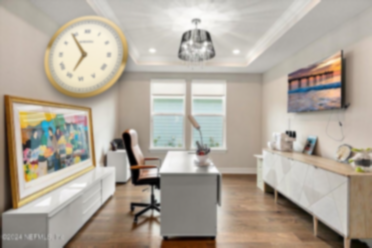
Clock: 6:54
